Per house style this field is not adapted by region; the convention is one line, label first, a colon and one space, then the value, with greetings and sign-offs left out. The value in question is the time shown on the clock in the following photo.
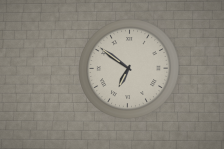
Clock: 6:51
